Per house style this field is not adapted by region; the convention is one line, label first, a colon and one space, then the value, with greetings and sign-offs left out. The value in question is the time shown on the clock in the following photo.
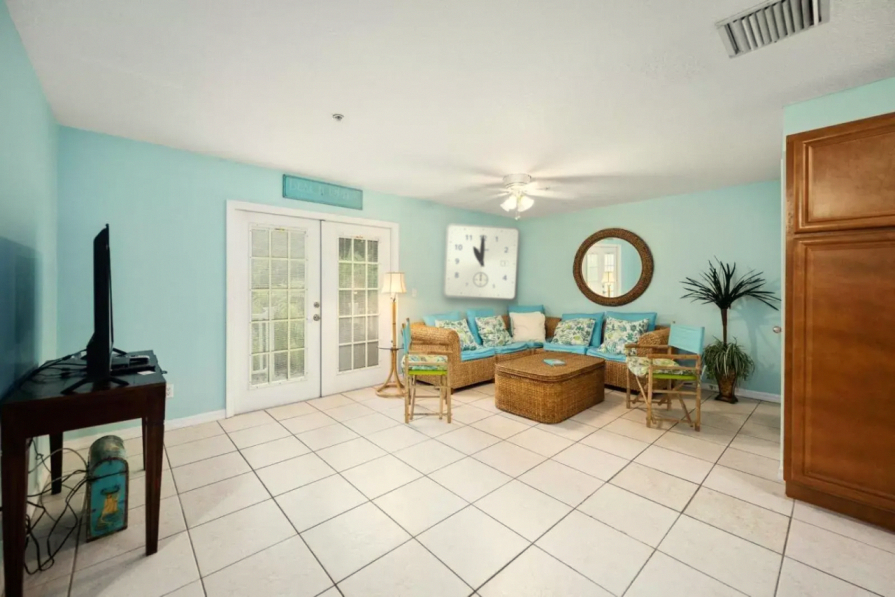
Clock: 11:00
